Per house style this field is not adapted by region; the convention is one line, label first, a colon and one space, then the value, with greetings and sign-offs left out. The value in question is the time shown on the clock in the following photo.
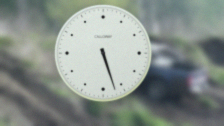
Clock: 5:27
